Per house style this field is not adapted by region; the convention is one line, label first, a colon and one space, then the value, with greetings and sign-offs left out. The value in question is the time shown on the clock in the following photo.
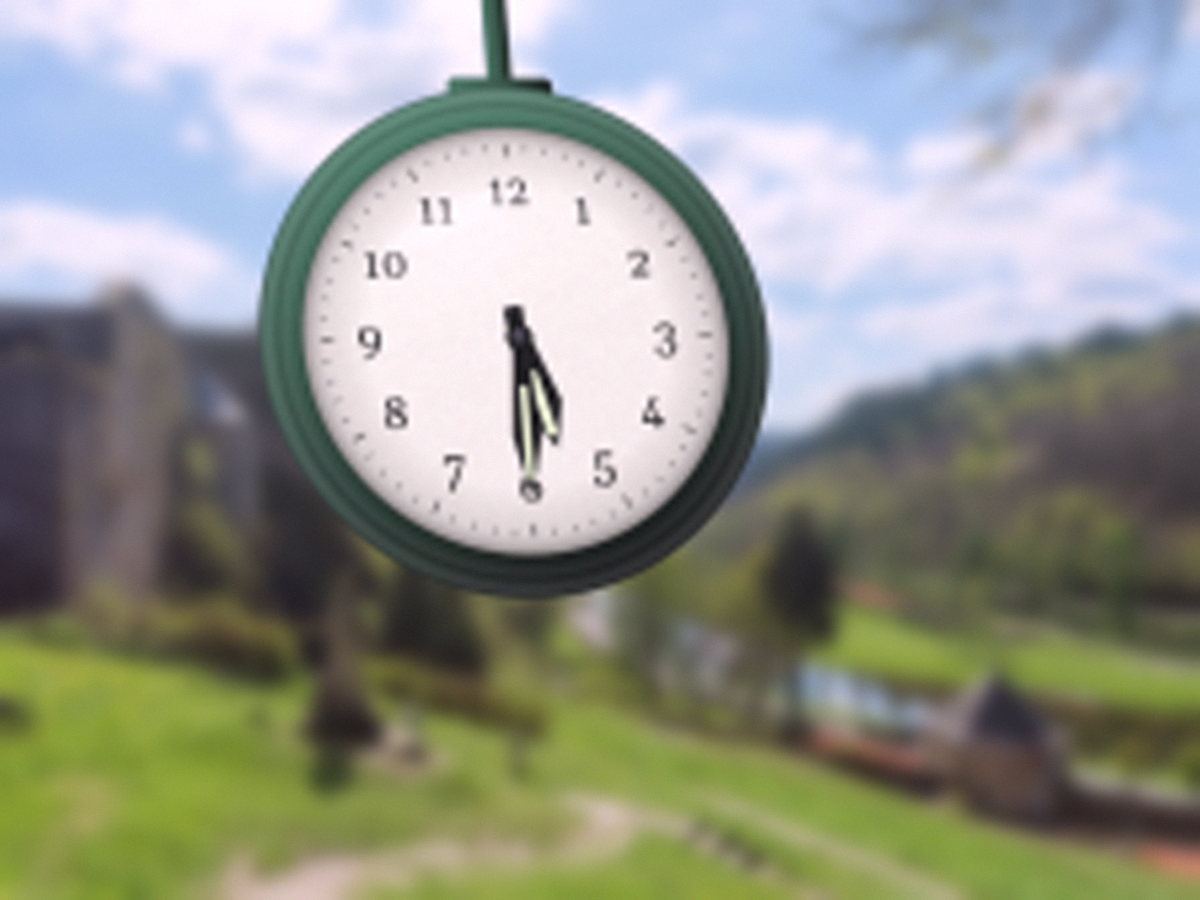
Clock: 5:30
